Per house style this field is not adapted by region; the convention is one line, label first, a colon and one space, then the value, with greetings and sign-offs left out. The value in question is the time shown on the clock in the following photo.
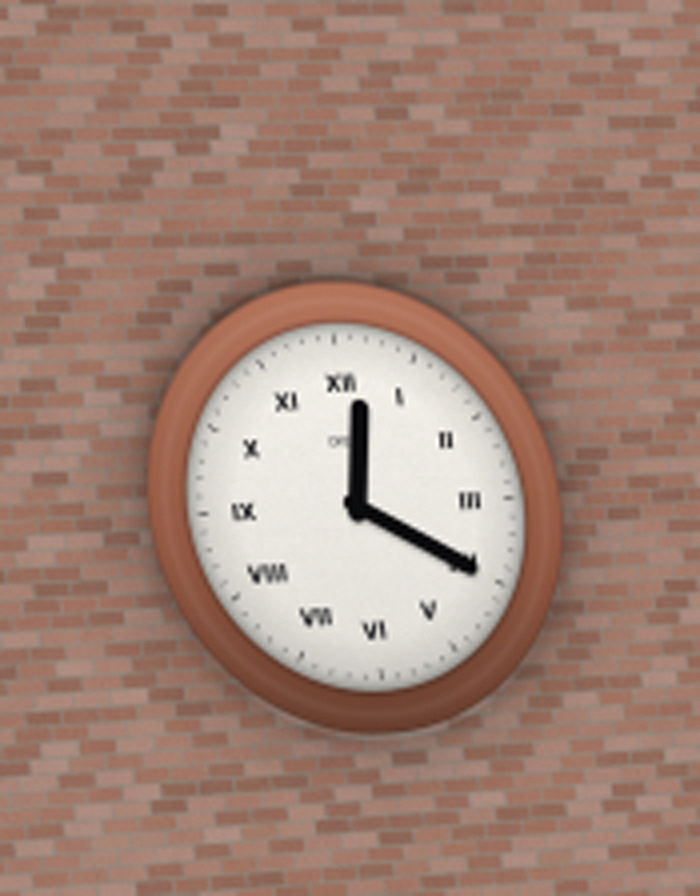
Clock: 12:20
